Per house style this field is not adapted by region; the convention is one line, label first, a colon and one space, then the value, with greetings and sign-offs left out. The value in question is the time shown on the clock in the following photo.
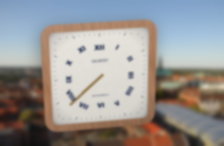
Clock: 7:38
